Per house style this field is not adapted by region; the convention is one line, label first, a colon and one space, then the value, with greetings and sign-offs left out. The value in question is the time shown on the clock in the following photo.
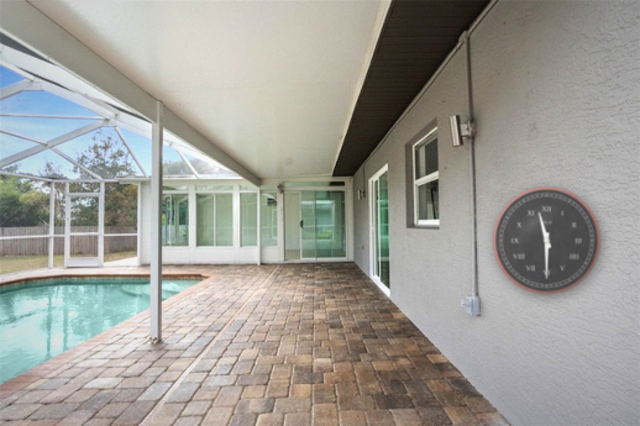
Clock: 11:30
